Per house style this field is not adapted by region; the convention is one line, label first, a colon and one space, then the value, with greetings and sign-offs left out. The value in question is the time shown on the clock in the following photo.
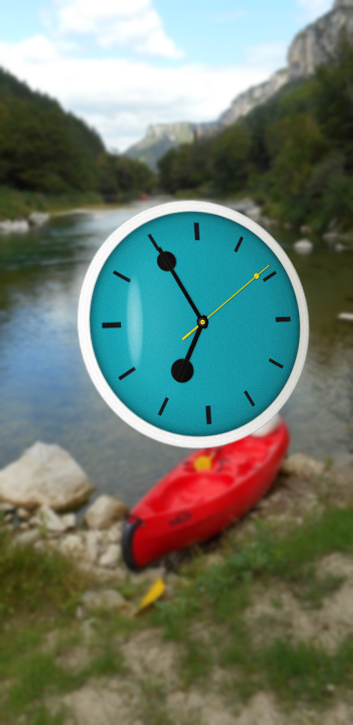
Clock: 6:55:09
